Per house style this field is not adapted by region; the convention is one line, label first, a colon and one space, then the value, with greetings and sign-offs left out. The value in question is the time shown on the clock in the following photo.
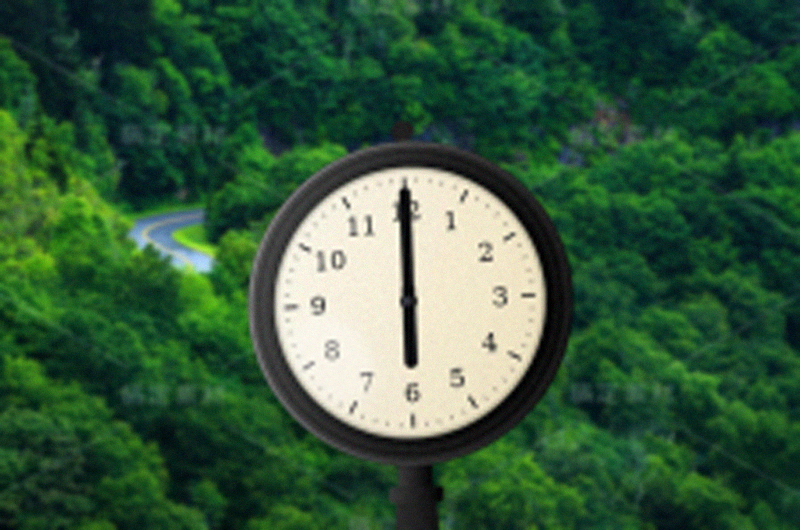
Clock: 6:00
